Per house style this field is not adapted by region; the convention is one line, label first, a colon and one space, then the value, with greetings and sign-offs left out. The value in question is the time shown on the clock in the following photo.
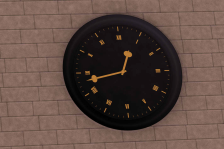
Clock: 12:43
